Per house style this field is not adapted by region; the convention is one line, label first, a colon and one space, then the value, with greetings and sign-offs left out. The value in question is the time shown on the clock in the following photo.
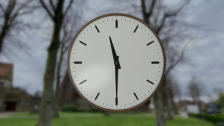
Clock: 11:30
